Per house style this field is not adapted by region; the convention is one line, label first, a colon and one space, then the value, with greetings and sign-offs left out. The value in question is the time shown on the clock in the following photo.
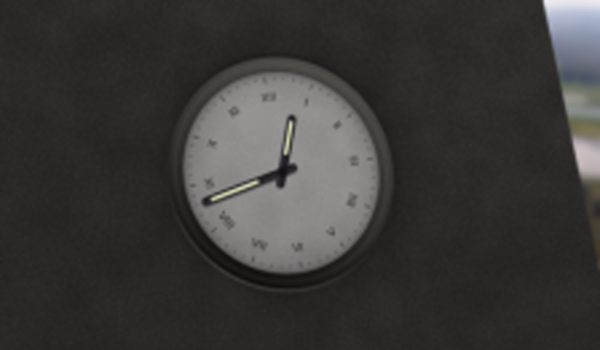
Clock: 12:43
